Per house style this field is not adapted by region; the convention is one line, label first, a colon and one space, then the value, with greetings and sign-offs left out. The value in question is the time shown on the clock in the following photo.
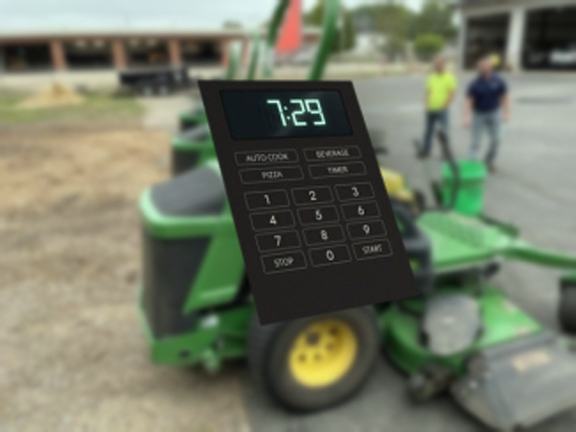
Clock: 7:29
